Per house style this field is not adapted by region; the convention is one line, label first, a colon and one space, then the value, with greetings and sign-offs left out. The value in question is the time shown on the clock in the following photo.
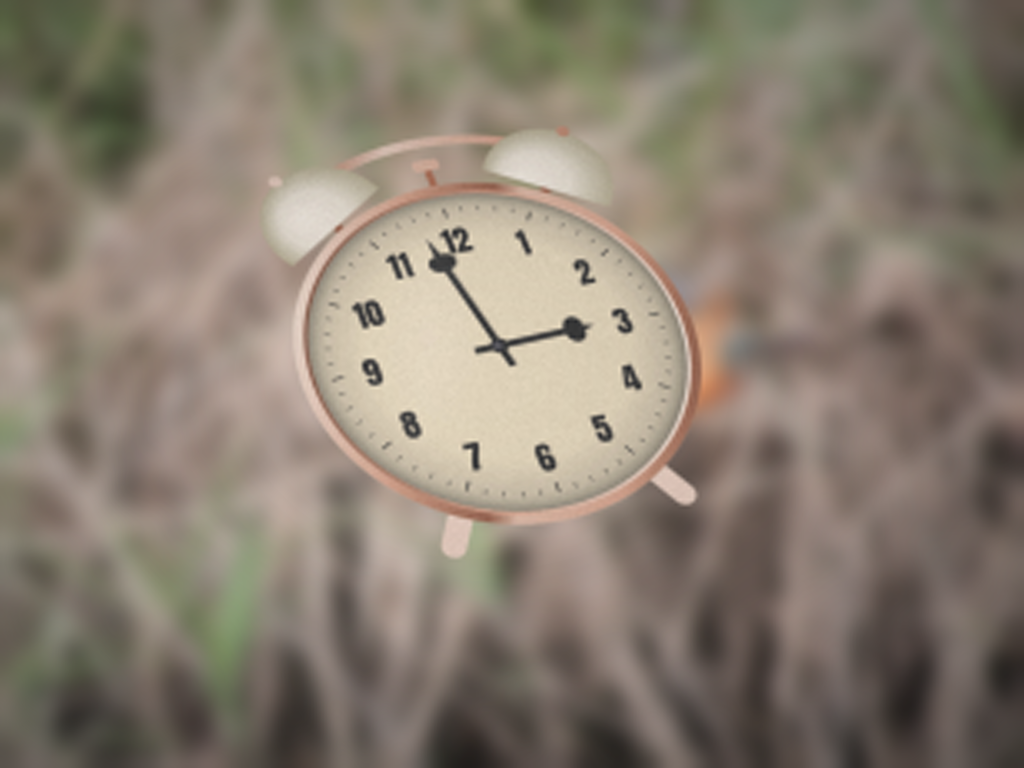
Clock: 2:58
